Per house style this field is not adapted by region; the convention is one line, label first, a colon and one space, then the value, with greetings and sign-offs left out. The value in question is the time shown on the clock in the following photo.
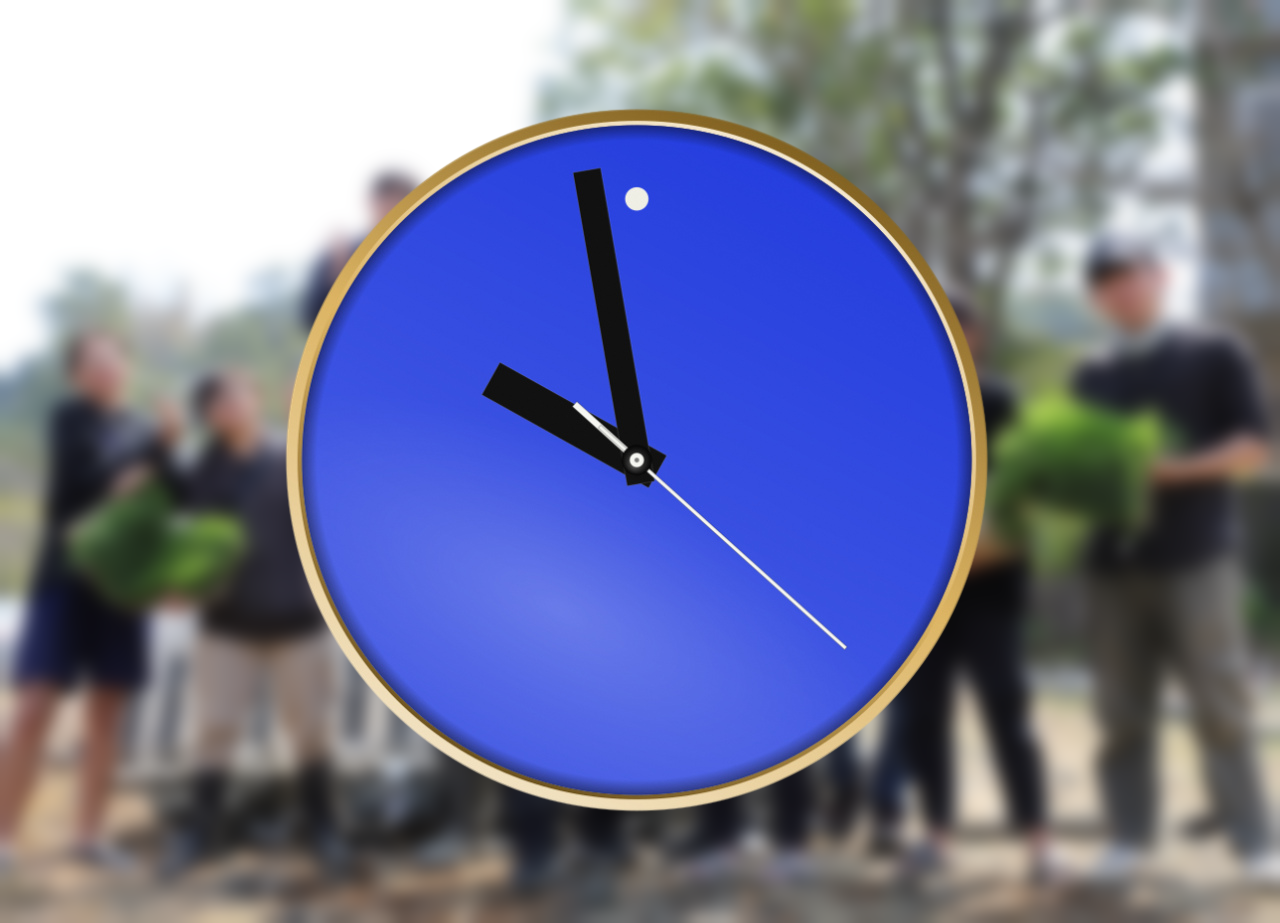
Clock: 9:58:22
